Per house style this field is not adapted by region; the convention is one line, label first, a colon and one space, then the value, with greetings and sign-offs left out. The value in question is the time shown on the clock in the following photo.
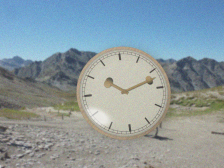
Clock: 10:12
